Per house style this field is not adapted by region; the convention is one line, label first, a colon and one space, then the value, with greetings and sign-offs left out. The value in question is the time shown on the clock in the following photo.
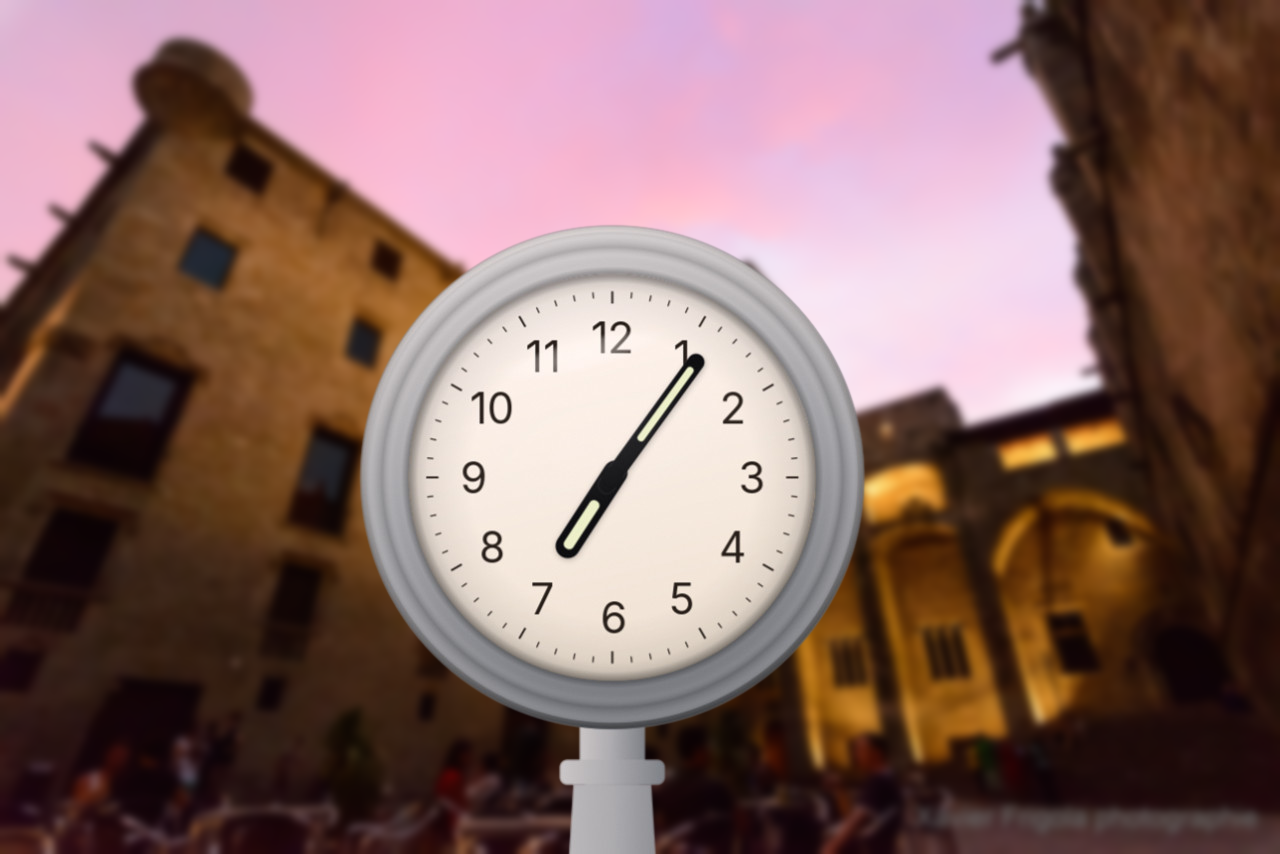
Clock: 7:06
